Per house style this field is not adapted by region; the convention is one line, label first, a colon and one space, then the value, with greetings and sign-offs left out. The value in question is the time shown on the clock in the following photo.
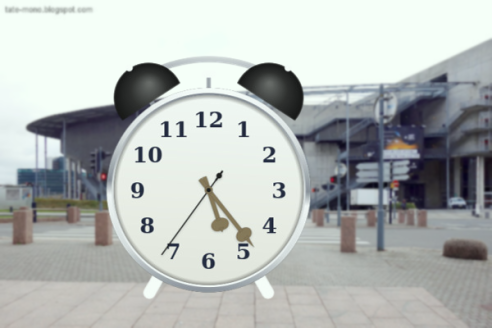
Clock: 5:23:36
